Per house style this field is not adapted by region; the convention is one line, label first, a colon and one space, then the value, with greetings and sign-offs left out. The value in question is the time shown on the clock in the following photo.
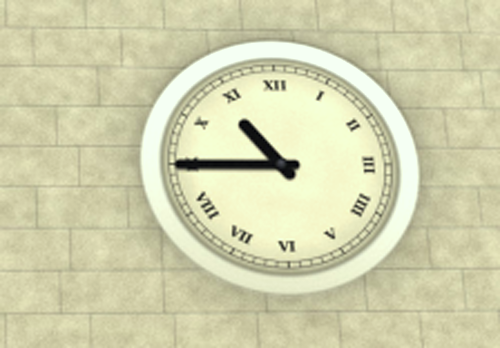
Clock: 10:45
